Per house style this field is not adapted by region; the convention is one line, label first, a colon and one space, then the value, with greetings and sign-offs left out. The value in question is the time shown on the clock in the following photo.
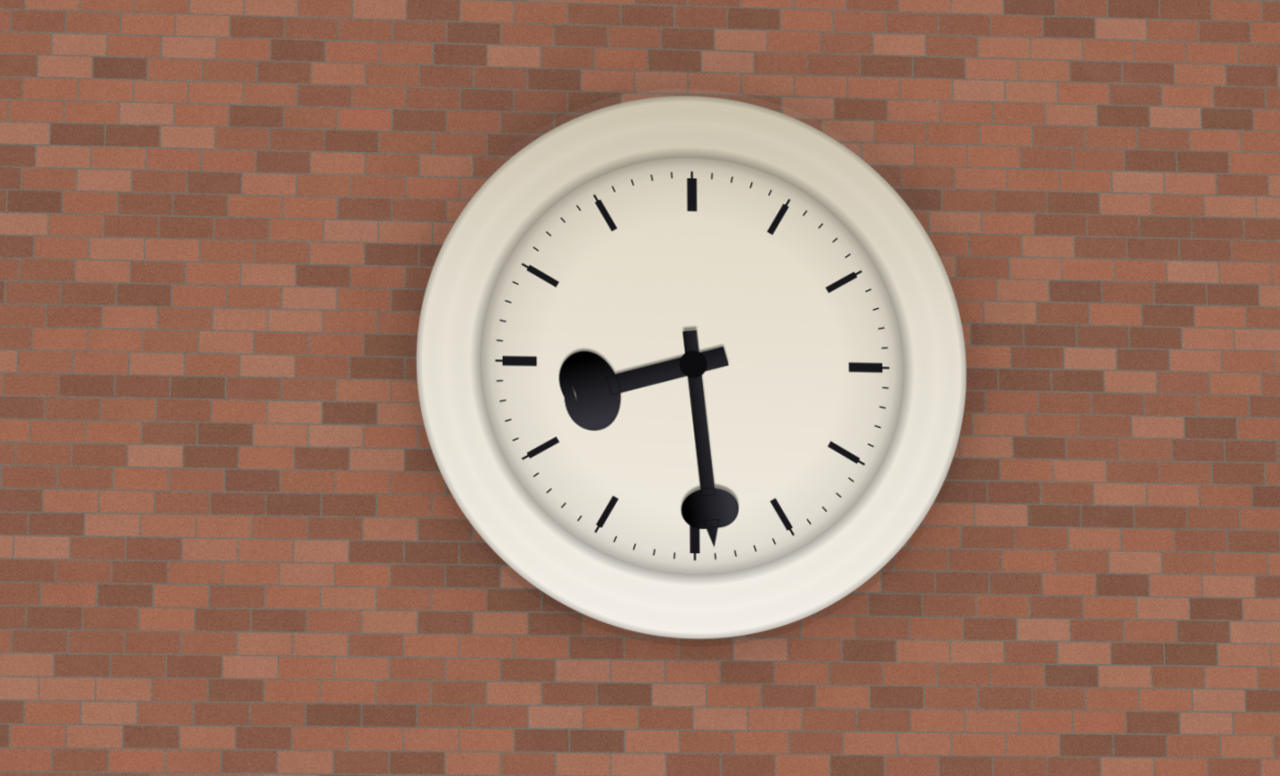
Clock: 8:29
